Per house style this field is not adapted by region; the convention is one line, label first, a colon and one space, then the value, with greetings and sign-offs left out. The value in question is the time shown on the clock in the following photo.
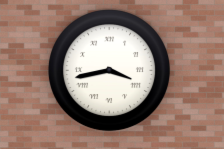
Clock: 3:43
